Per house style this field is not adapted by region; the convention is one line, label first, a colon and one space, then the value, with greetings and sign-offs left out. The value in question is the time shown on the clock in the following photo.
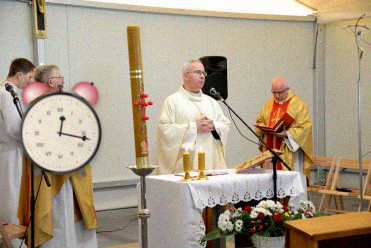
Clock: 12:17
